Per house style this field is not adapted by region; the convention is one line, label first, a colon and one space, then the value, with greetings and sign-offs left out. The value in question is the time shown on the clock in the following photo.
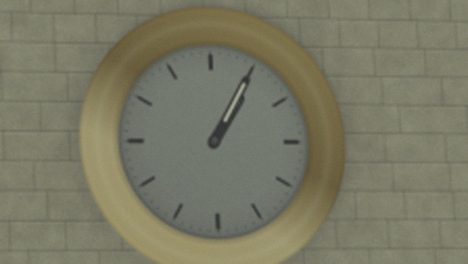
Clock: 1:05
